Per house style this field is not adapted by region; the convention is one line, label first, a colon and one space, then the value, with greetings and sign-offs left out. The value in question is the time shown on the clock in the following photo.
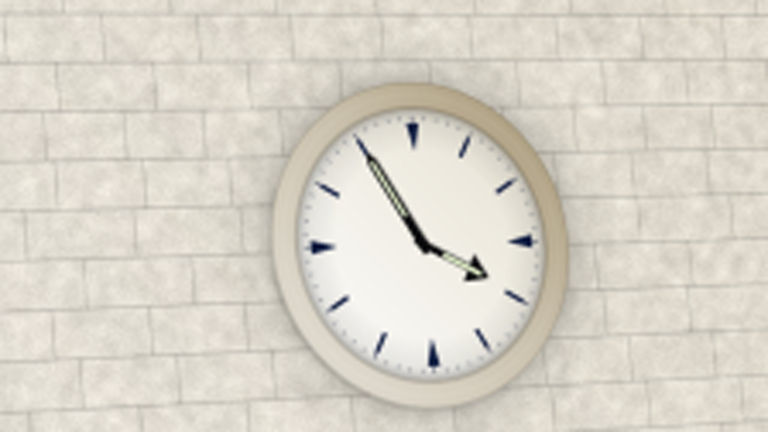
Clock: 3:55
